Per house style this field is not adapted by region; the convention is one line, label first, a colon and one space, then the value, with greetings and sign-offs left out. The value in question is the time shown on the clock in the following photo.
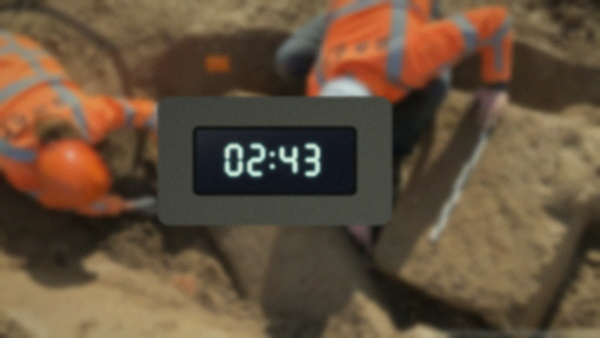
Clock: 2:43
